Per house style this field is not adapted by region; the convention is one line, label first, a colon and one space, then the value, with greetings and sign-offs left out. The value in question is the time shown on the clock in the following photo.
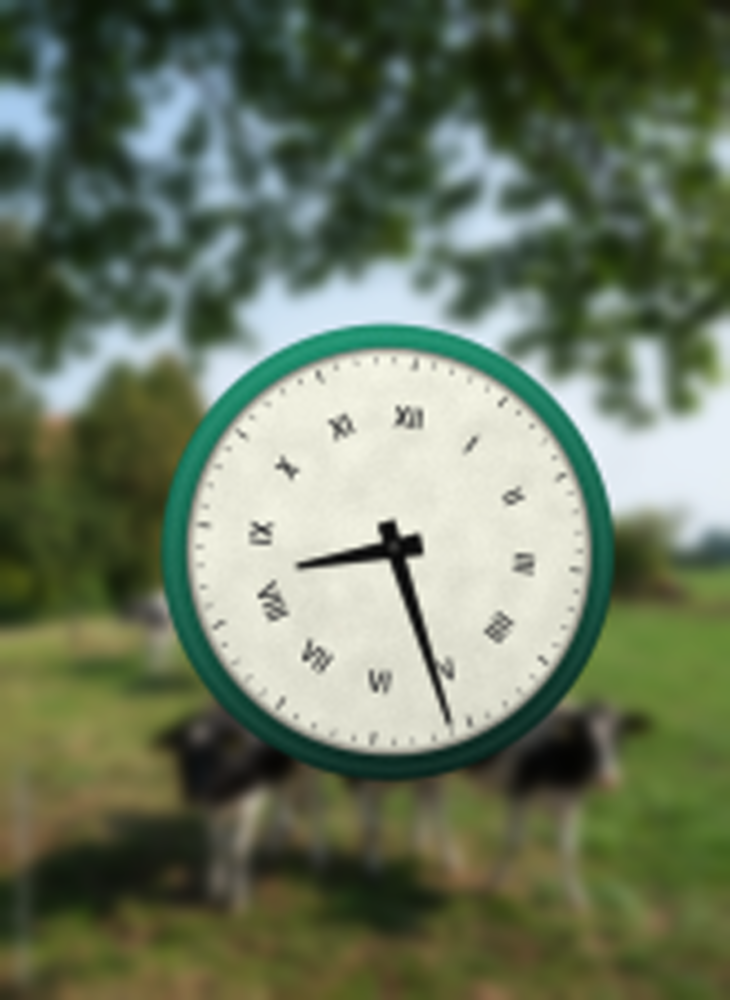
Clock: 8:26
